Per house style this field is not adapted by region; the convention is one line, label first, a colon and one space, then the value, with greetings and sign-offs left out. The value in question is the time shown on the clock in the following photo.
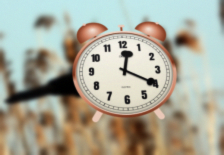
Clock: 12:20
